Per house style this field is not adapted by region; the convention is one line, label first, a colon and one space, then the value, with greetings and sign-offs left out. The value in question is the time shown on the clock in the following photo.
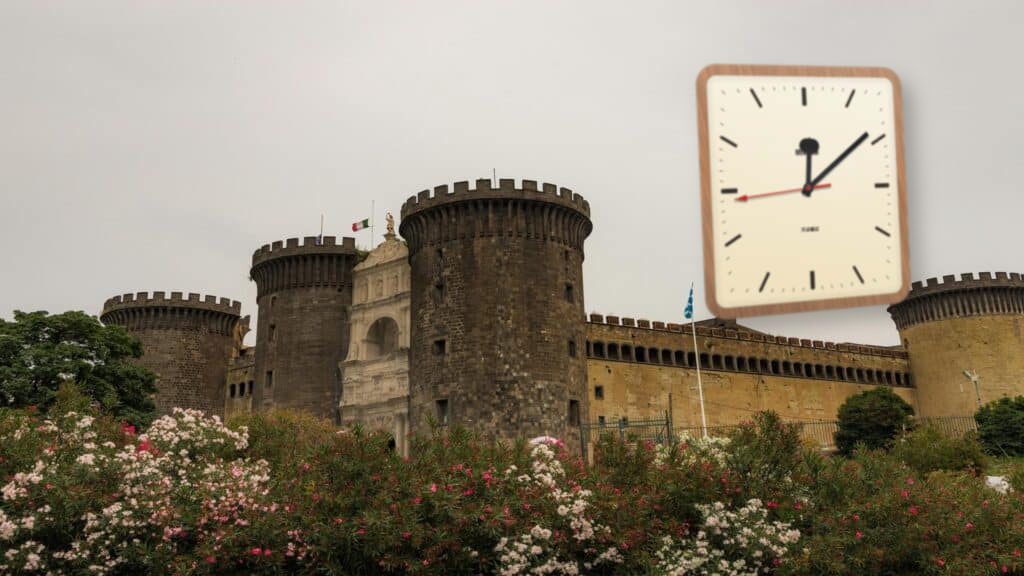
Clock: 12:08:44
